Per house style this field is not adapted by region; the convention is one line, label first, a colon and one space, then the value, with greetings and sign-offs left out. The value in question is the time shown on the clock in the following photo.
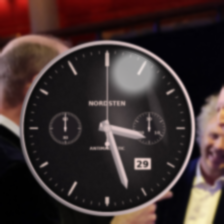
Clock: 3:27
